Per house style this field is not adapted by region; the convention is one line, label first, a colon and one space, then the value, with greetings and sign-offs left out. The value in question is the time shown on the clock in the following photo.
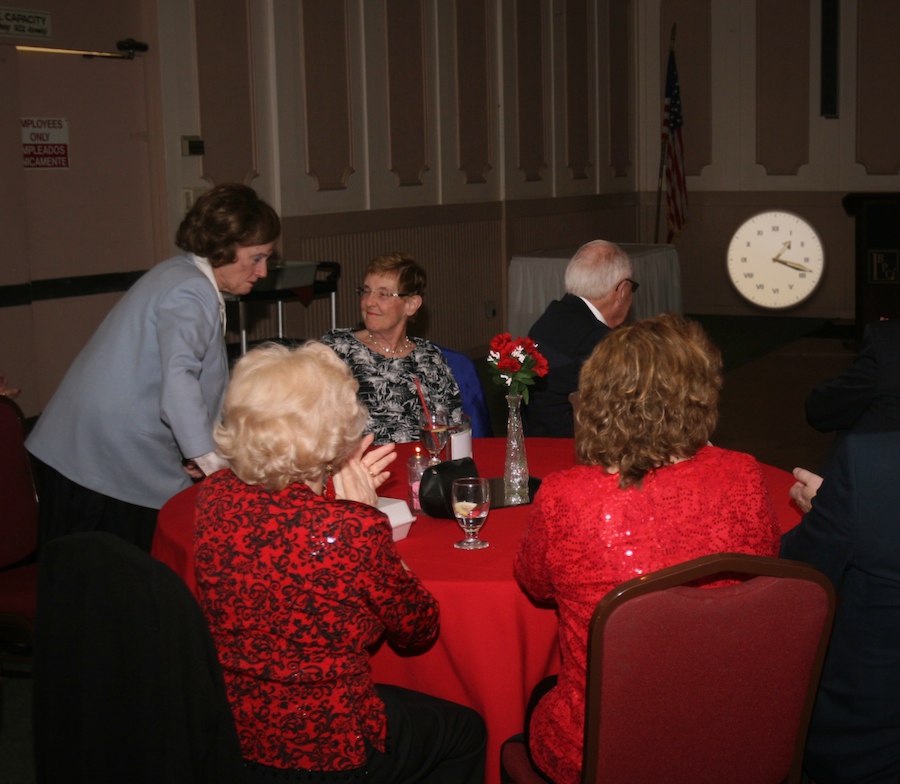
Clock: 1:18
